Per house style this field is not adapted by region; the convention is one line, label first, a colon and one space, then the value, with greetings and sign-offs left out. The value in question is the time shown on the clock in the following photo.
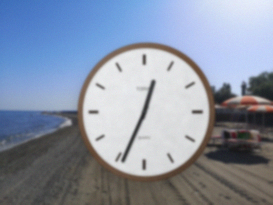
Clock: 12:34
